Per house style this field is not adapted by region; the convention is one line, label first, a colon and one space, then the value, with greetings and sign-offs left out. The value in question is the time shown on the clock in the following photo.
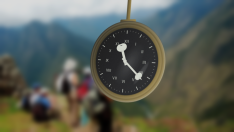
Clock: 11:22
